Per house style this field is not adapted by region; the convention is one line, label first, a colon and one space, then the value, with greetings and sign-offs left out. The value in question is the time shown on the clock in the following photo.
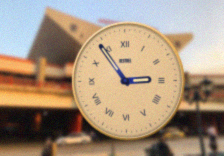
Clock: 2:54
